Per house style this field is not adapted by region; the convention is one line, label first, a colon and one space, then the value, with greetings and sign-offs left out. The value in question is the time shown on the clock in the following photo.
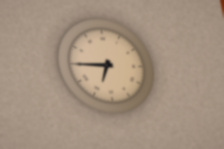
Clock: 6:45
